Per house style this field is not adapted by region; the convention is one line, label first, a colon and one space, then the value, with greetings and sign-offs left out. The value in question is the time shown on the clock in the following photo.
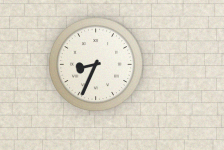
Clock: 8:34
